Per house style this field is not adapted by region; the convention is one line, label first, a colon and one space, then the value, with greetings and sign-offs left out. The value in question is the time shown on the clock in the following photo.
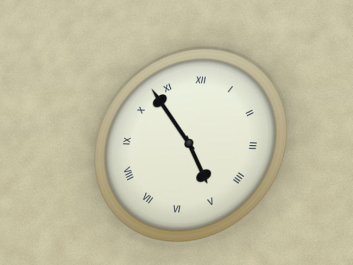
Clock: 4:53
